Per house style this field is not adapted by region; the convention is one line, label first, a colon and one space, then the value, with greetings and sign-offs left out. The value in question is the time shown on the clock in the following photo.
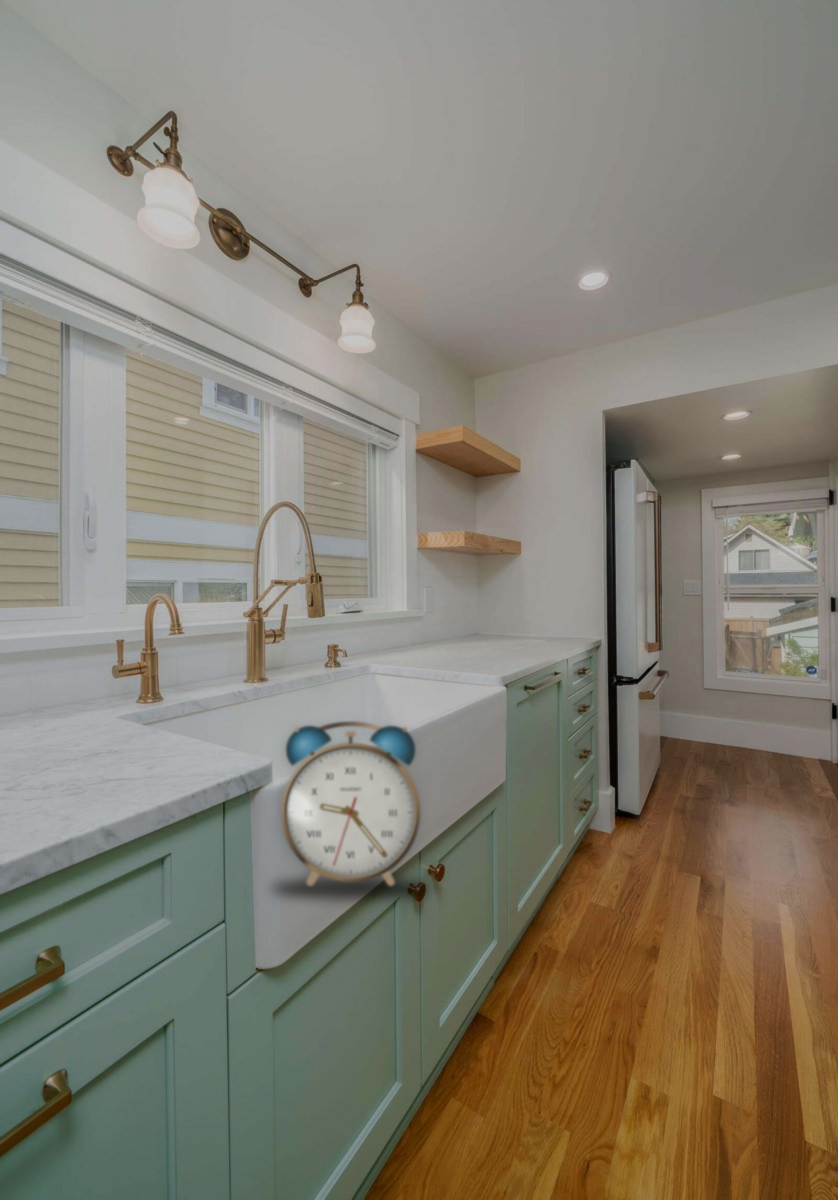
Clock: 9:23:33
